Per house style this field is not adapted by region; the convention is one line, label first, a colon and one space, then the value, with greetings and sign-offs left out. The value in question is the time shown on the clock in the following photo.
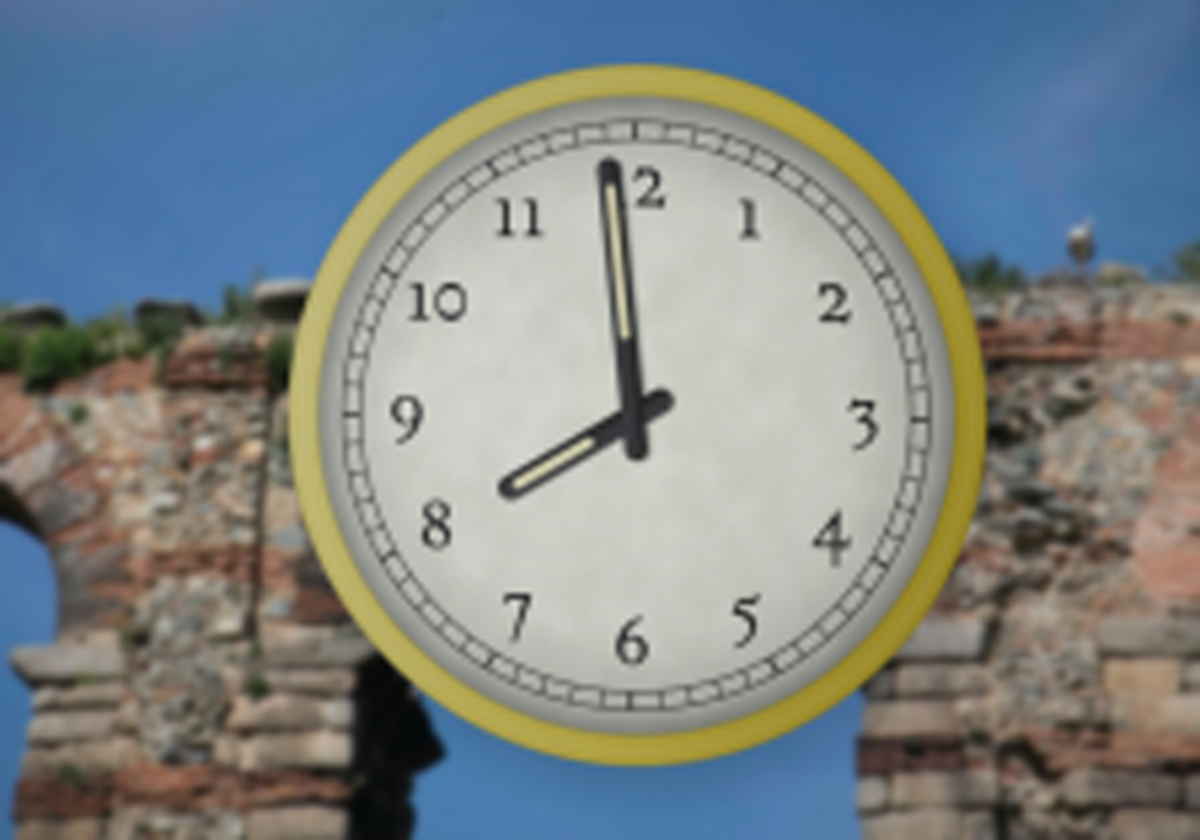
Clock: 7:59
